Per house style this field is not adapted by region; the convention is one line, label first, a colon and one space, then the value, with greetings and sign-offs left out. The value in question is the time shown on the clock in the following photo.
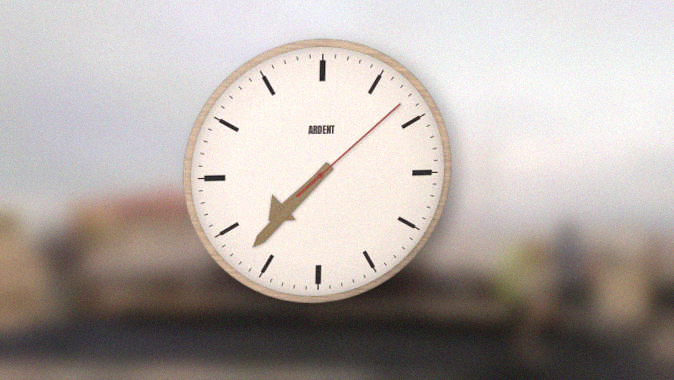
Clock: 7:37:08
